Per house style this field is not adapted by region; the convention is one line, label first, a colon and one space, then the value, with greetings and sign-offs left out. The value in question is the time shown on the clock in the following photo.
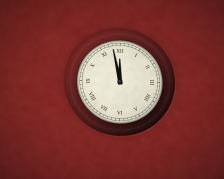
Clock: 11:58
